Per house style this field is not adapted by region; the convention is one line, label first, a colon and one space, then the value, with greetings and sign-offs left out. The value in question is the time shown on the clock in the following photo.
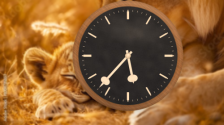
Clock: 5:37
